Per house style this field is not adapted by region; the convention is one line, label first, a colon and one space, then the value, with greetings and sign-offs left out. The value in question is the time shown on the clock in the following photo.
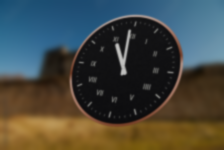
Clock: 10:59
